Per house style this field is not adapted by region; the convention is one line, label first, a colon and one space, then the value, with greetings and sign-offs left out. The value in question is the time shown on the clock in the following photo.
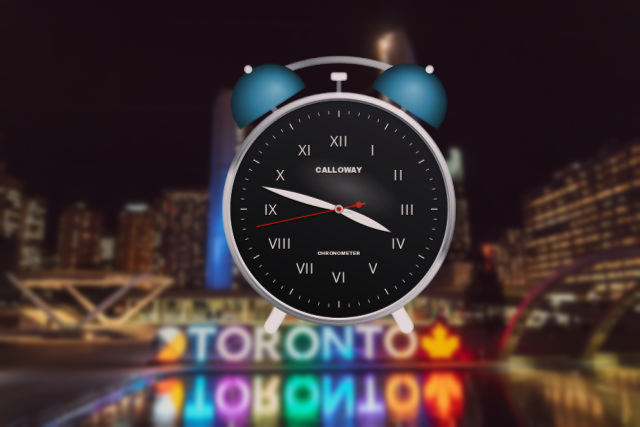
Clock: 3:47:43
